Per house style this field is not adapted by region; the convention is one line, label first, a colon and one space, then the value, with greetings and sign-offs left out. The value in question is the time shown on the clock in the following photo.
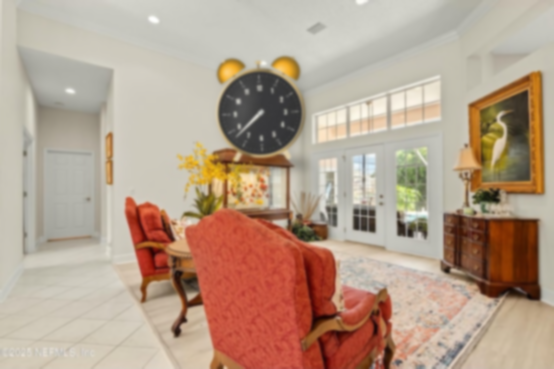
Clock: 7:38
